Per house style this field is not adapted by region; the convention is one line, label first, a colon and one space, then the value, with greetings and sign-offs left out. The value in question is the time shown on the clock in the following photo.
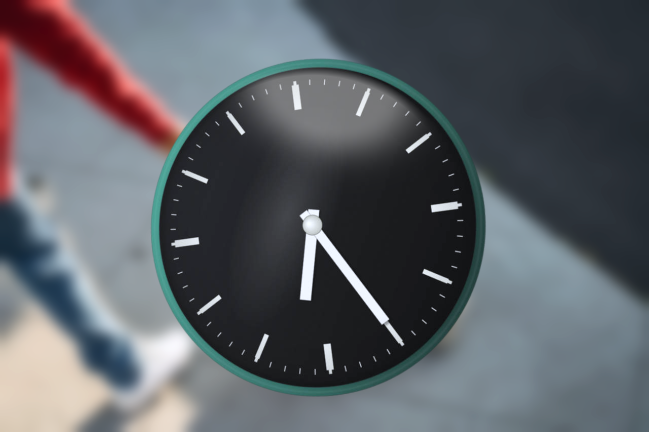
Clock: 6:25
